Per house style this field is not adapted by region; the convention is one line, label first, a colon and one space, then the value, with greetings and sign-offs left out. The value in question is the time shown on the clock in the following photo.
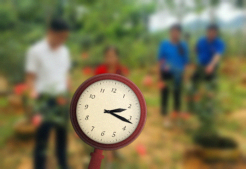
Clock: 2:17
